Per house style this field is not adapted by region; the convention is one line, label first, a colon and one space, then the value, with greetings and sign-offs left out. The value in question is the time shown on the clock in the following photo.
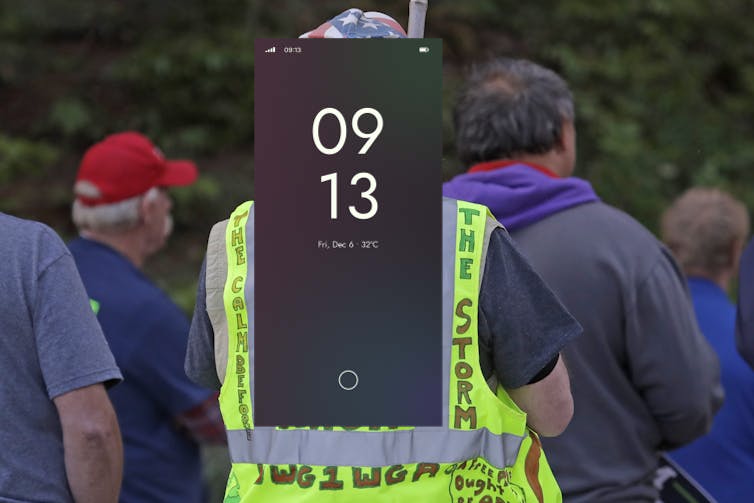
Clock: 9:13
